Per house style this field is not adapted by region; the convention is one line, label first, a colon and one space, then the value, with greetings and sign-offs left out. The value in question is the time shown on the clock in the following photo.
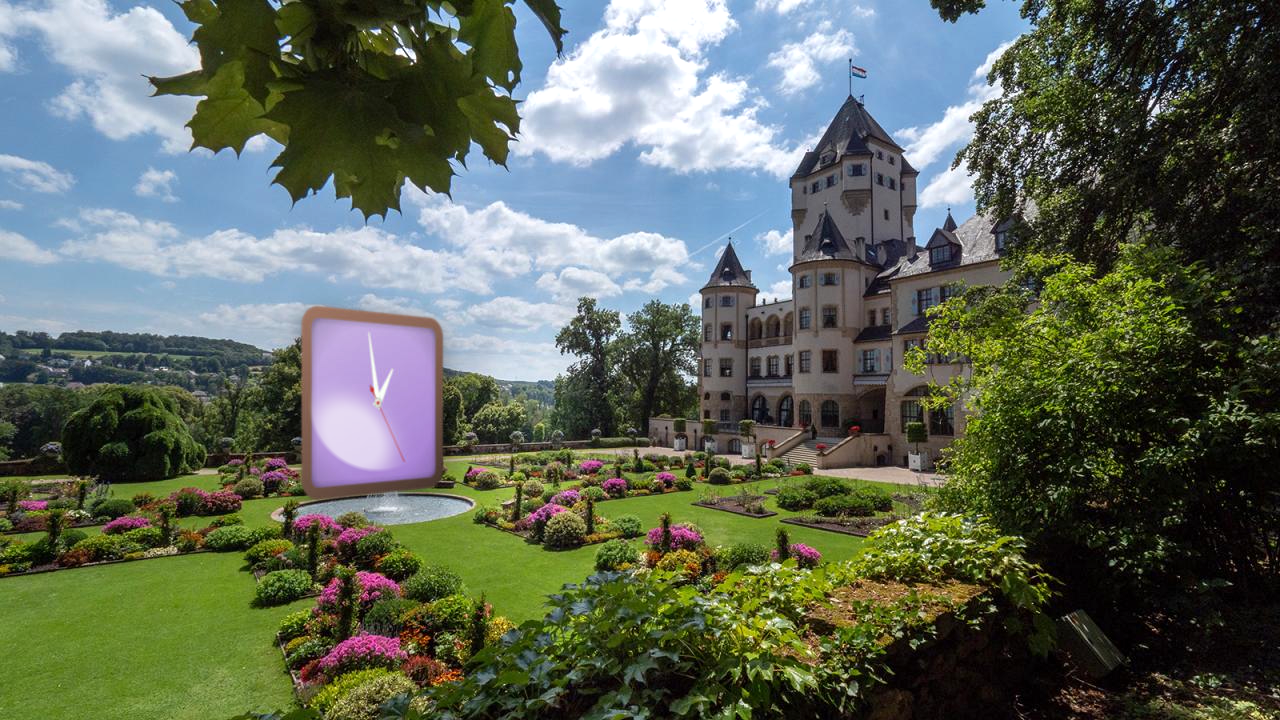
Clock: 12:58:25
